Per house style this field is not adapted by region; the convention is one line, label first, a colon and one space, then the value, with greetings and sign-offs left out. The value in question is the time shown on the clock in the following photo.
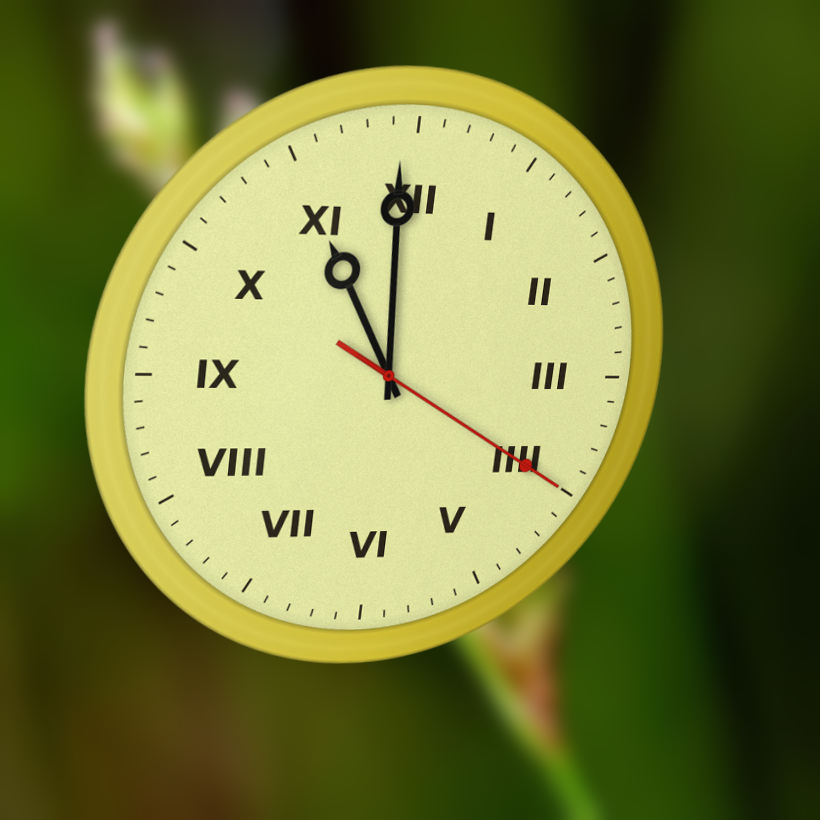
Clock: 10:59:20
